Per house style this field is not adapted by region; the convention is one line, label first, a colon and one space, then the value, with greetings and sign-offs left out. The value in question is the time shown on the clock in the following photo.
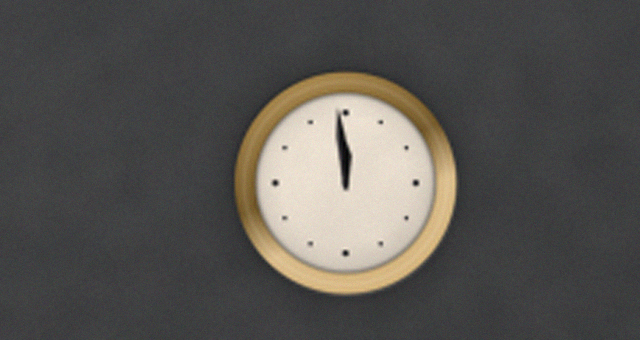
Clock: 11:59
